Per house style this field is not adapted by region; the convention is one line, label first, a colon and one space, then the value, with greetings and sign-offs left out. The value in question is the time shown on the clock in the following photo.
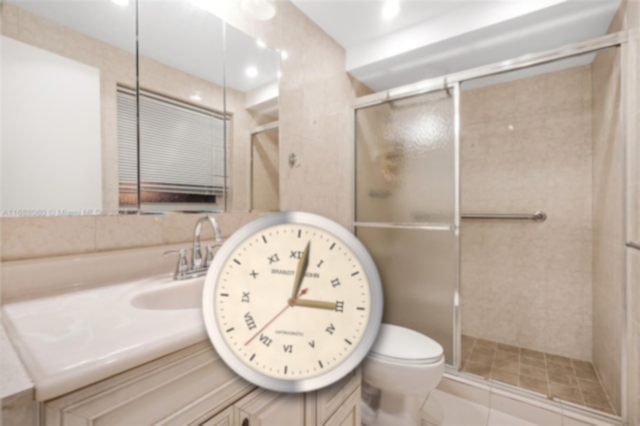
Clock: 3:01:37
